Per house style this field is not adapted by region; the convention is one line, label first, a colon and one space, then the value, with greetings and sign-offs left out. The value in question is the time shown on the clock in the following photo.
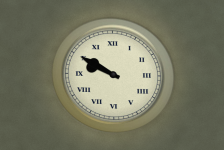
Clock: 9:50
